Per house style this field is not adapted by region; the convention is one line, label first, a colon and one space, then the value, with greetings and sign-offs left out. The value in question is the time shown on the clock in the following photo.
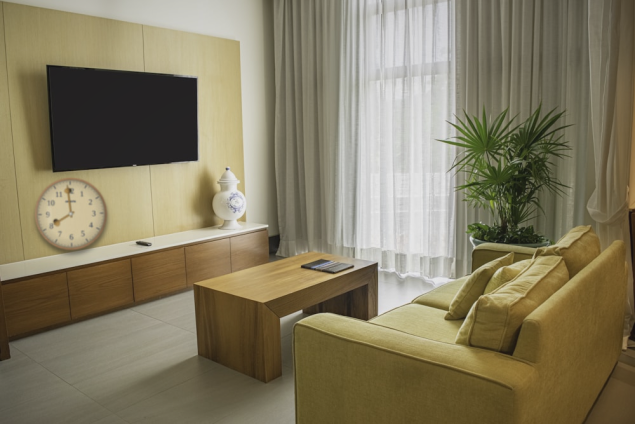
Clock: 7:59
